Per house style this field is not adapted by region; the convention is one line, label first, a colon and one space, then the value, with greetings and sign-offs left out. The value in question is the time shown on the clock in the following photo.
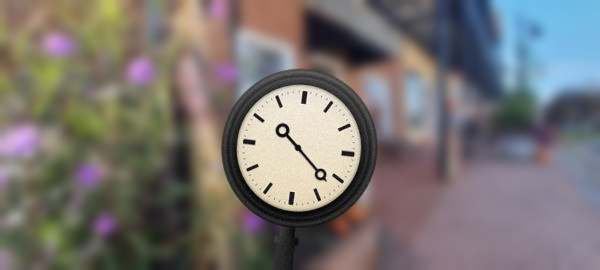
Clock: 10:22
